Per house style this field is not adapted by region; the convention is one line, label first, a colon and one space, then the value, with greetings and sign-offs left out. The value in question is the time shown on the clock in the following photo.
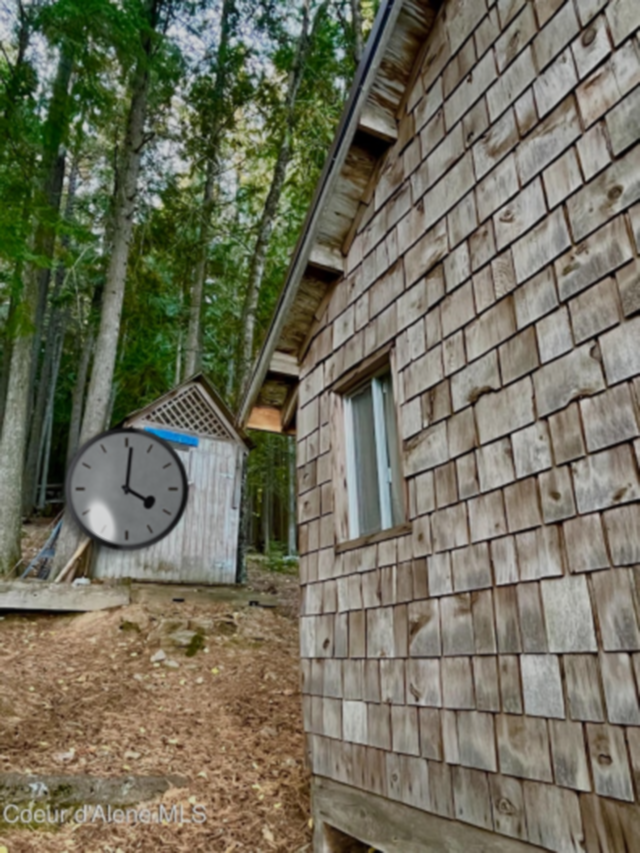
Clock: 4:01
